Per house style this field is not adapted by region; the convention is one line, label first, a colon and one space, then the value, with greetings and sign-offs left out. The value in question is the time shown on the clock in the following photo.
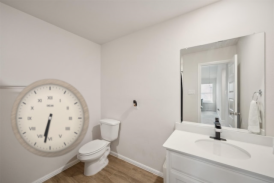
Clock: 6:32
